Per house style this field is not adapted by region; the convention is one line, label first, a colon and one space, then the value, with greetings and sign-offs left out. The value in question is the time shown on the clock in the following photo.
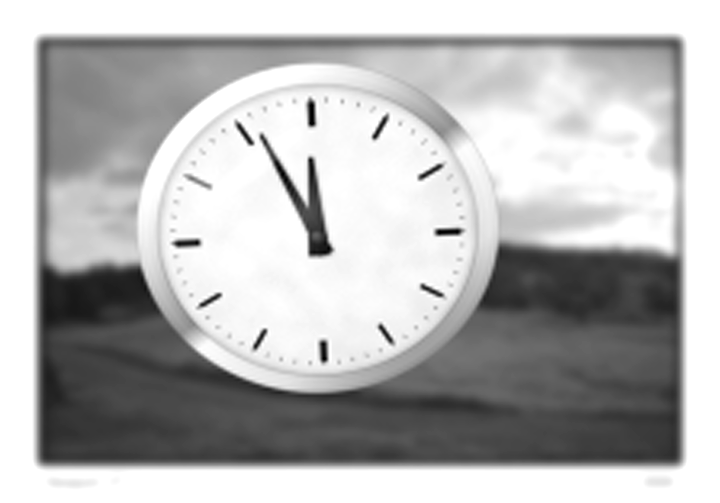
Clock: 11:56
